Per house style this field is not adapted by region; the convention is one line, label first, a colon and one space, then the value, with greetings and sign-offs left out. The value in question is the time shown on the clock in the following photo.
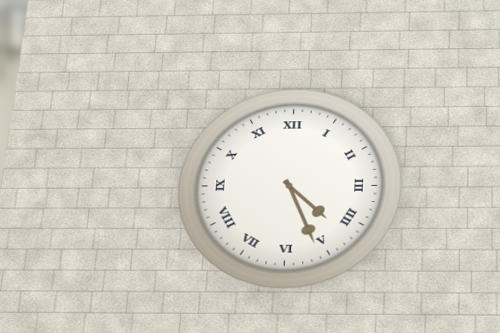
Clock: 4:26
